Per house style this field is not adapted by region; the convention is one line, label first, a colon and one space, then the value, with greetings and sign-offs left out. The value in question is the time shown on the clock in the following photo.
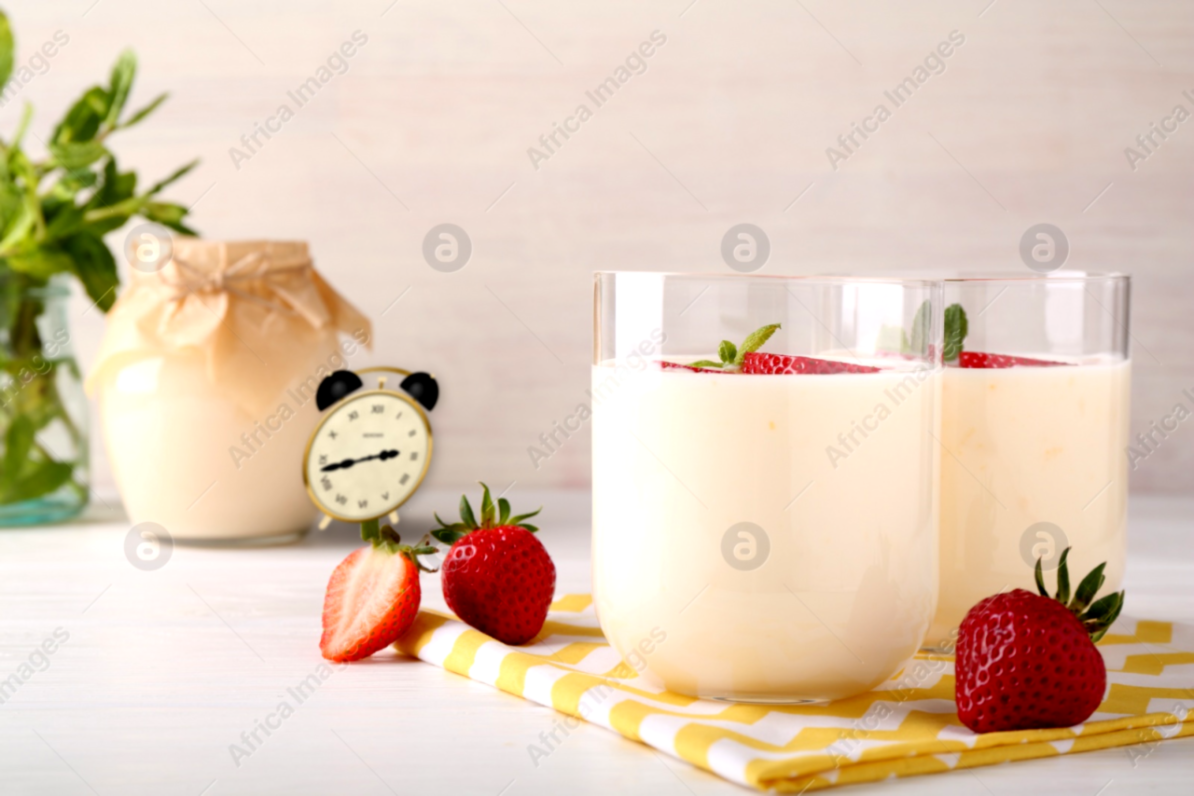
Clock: 2:43
